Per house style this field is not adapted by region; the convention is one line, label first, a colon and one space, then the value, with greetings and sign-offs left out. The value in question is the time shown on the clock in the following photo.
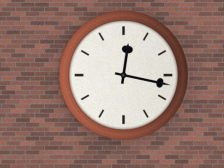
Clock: 12:17
